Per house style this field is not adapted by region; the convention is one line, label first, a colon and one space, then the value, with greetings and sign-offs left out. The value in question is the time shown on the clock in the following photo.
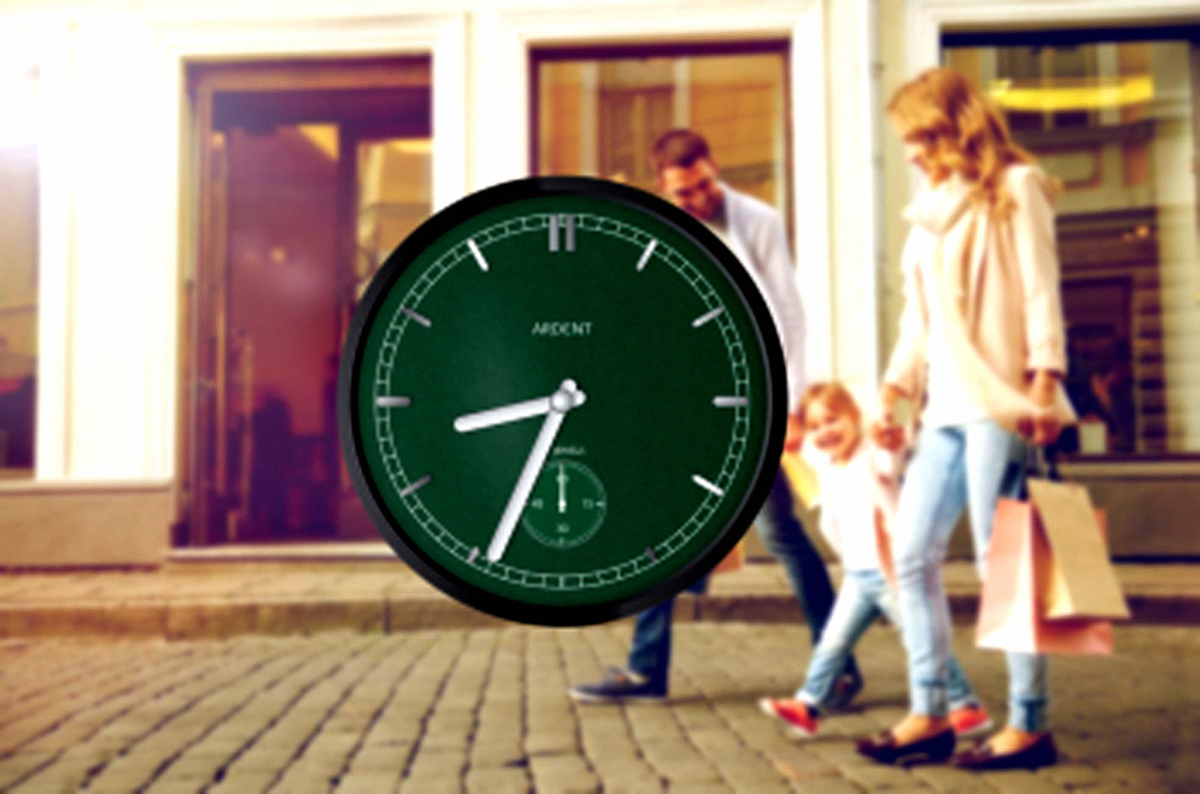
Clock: 8:34
